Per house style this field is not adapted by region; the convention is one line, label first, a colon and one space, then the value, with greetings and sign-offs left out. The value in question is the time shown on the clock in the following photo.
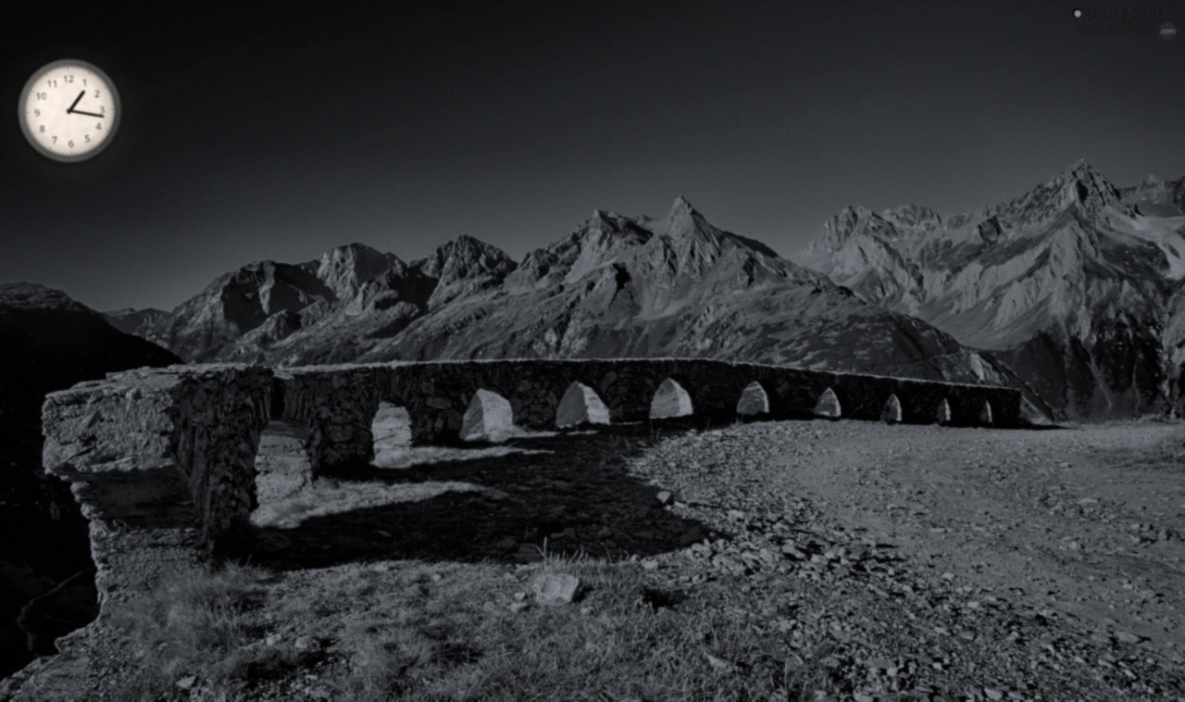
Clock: 1:17
